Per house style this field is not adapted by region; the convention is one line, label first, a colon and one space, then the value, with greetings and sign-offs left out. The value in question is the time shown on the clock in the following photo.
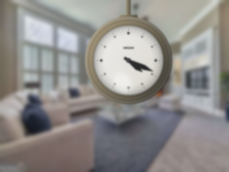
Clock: 4:19
